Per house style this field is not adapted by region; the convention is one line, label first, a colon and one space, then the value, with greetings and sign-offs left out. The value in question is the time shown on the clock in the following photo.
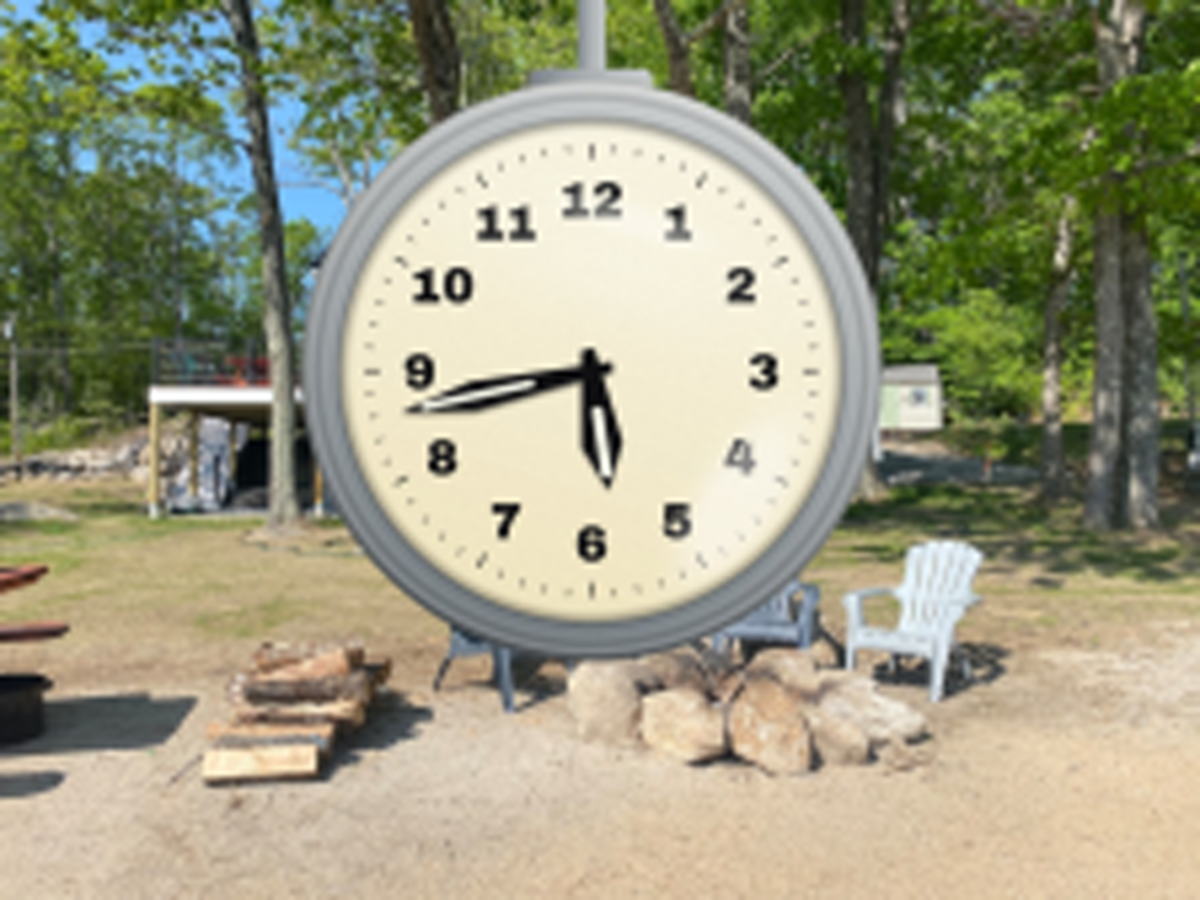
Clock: 5:43
